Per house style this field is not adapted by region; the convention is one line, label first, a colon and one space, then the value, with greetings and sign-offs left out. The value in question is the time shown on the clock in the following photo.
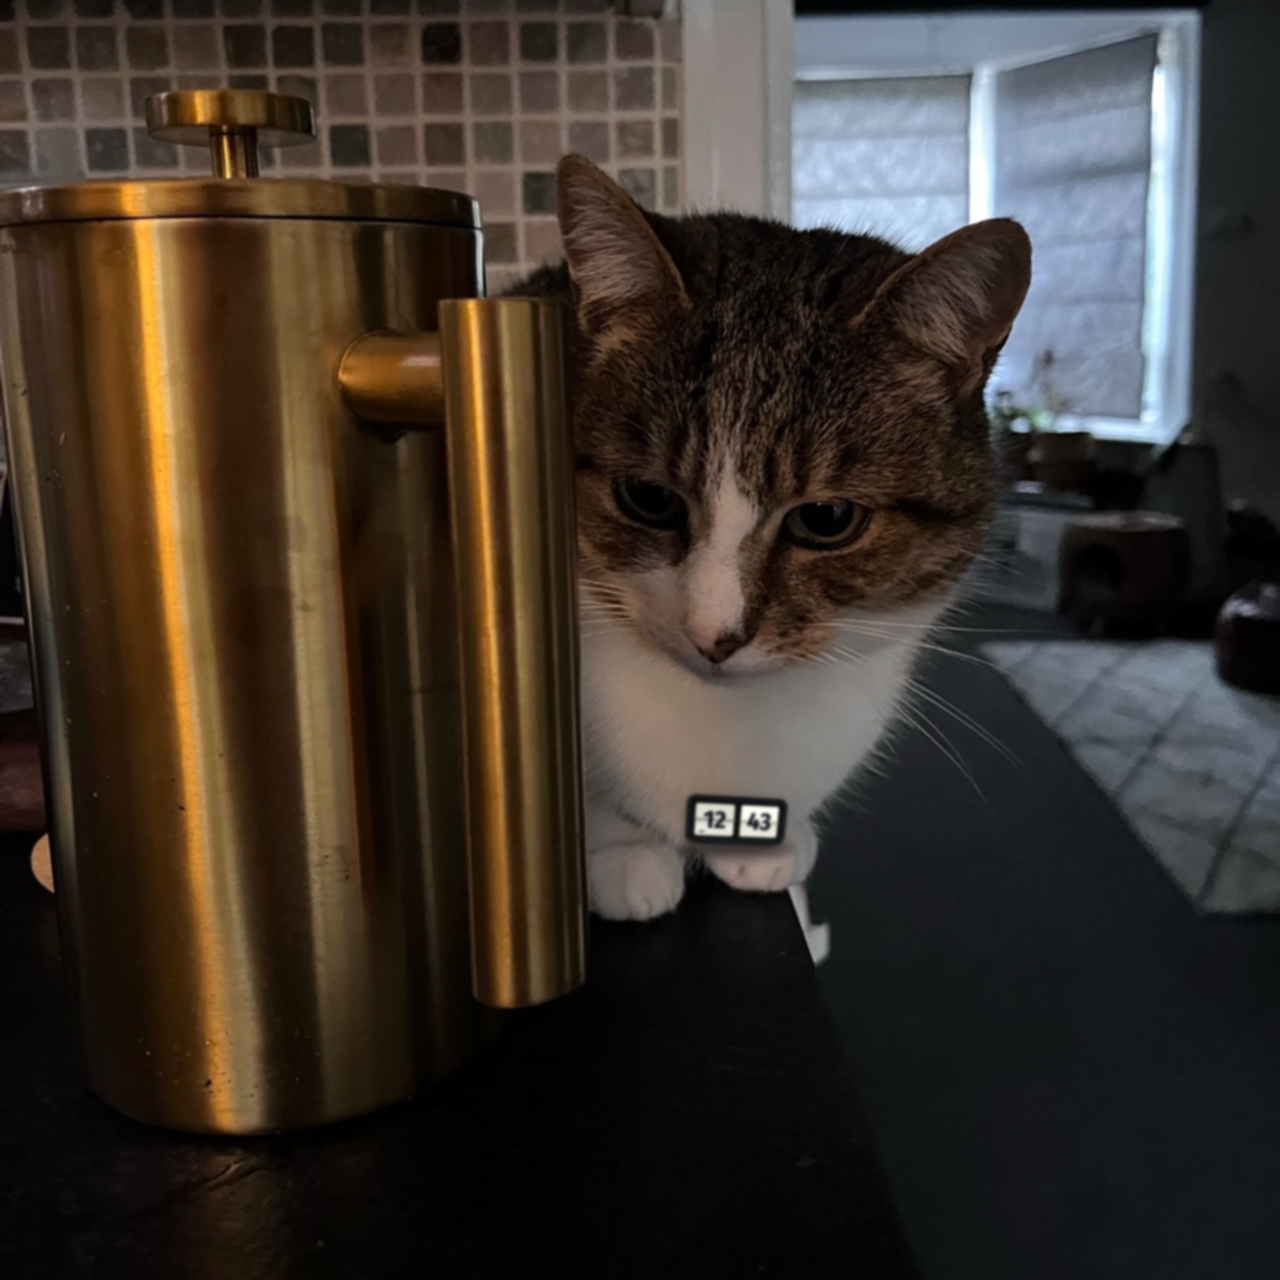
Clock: 12:43
